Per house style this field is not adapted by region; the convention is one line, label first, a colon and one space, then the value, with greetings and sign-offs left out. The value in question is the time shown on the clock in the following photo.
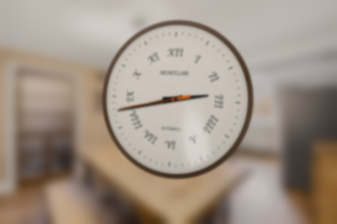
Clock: 2:42:43
